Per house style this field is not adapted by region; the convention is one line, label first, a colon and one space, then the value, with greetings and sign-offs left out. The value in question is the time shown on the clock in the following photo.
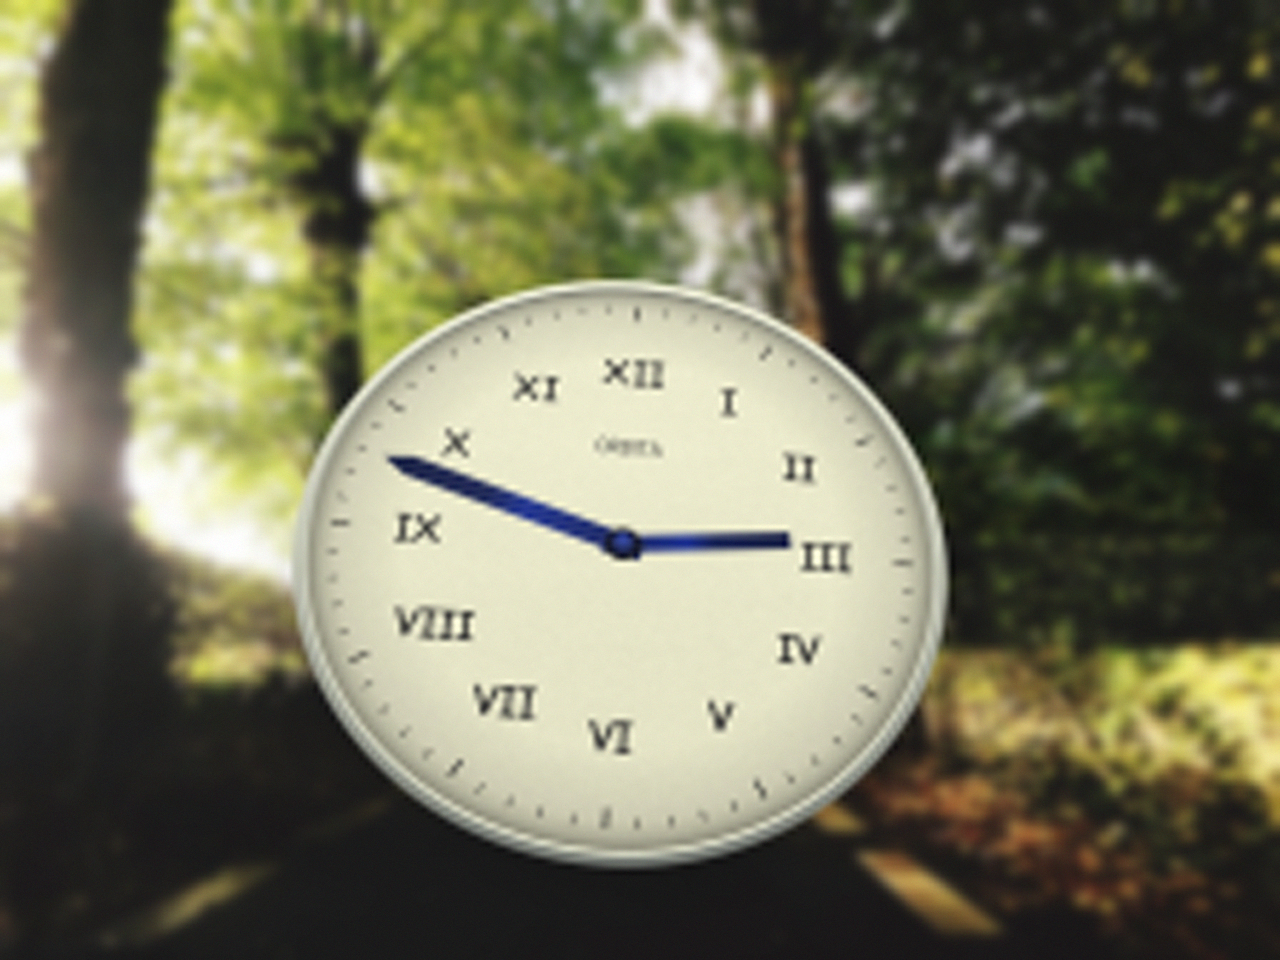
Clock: 2:48
